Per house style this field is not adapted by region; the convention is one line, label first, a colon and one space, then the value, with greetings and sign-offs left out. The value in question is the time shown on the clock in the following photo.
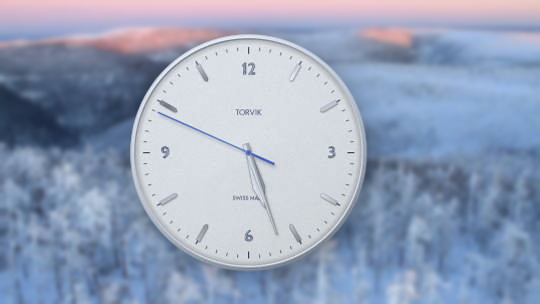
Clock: 5:26:49
